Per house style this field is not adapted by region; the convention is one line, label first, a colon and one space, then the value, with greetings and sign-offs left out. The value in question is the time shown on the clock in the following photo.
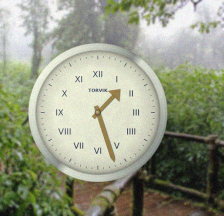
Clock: 1:27
